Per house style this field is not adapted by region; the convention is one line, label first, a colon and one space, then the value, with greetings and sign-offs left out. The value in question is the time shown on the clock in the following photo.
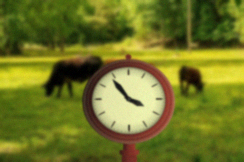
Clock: 3:54
